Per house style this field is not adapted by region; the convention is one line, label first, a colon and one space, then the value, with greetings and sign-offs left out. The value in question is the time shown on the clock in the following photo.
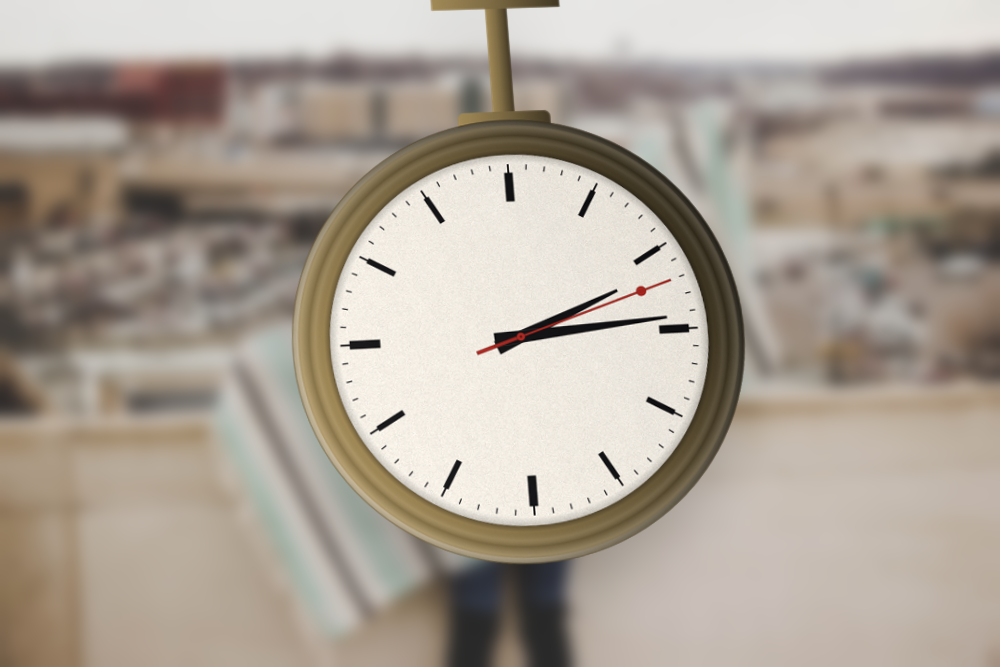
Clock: 2:14:12
